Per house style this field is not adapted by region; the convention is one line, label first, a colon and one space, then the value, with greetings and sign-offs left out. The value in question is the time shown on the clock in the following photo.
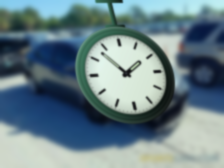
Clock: 1:53
